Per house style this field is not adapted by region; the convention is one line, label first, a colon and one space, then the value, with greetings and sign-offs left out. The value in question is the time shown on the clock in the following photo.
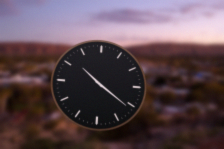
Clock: 10:21
